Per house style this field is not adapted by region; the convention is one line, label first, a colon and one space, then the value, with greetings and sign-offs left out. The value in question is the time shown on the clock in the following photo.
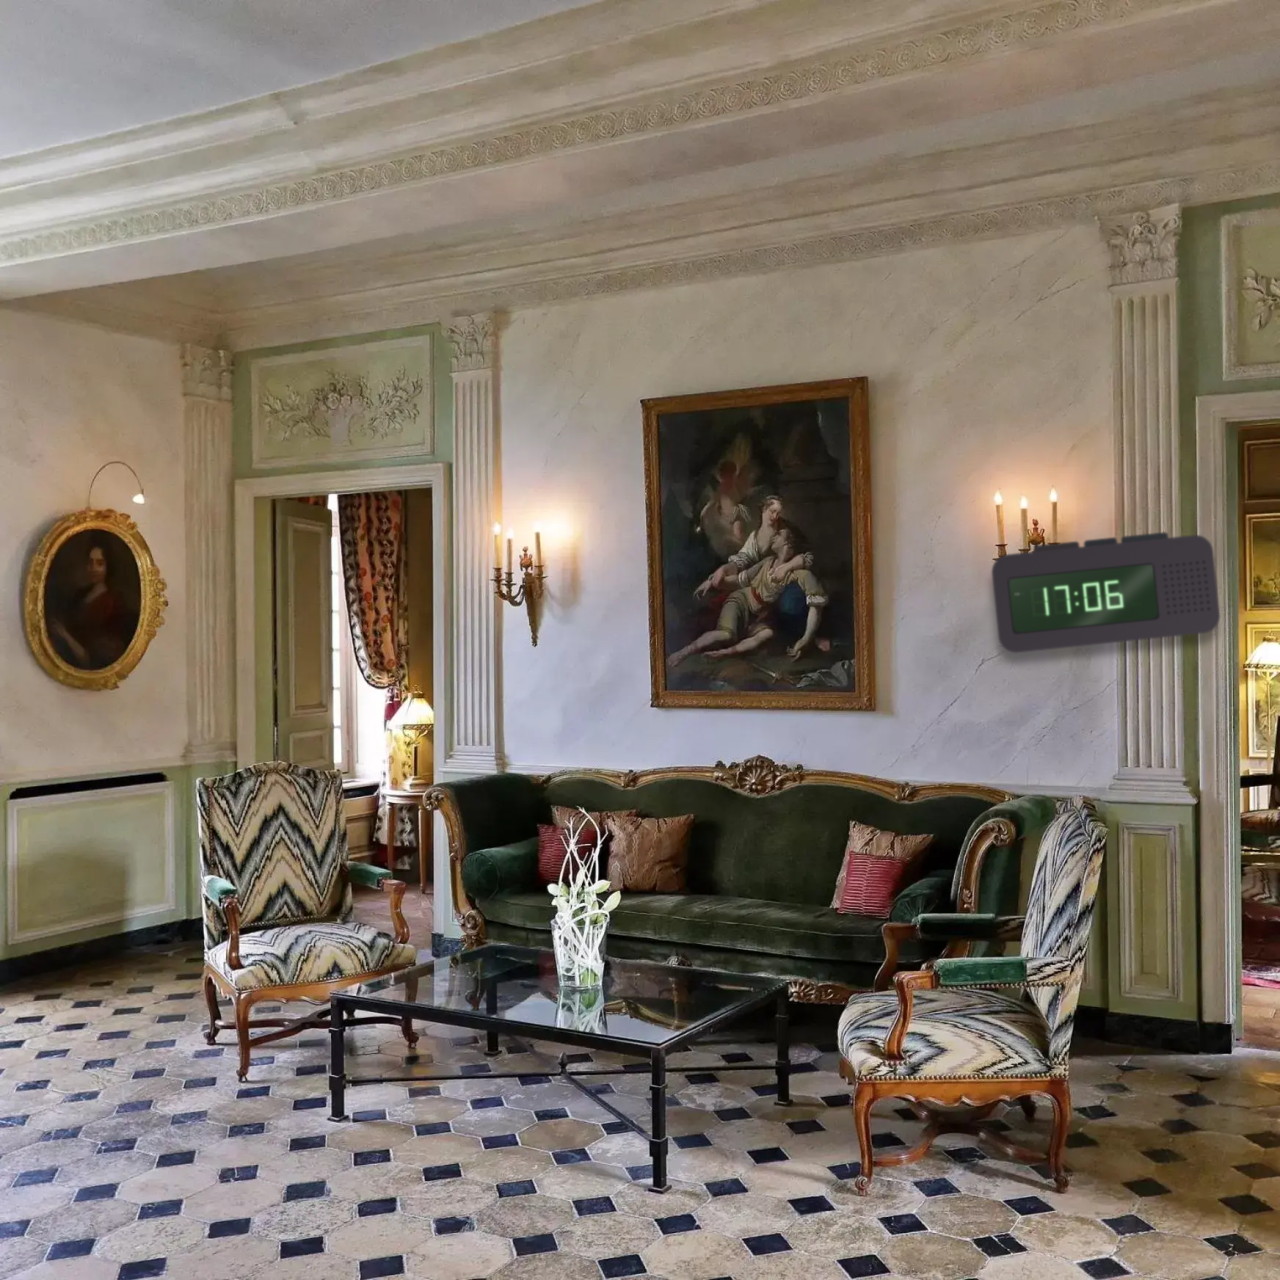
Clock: 17:06
